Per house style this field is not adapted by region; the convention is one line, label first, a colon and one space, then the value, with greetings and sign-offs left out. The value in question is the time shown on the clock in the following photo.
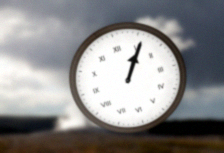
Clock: 1:06
